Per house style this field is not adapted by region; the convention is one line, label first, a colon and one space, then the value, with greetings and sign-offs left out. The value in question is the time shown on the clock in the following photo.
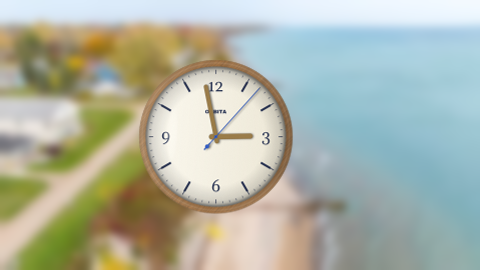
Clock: 2:58:07
